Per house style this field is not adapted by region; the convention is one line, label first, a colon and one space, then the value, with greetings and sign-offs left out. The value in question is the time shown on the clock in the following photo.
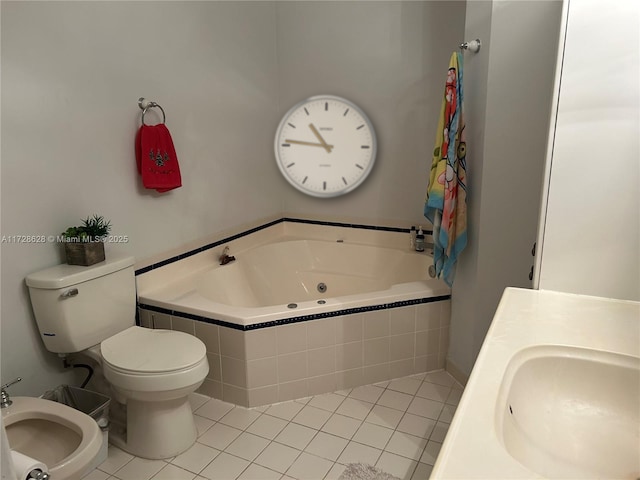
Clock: 10:46
